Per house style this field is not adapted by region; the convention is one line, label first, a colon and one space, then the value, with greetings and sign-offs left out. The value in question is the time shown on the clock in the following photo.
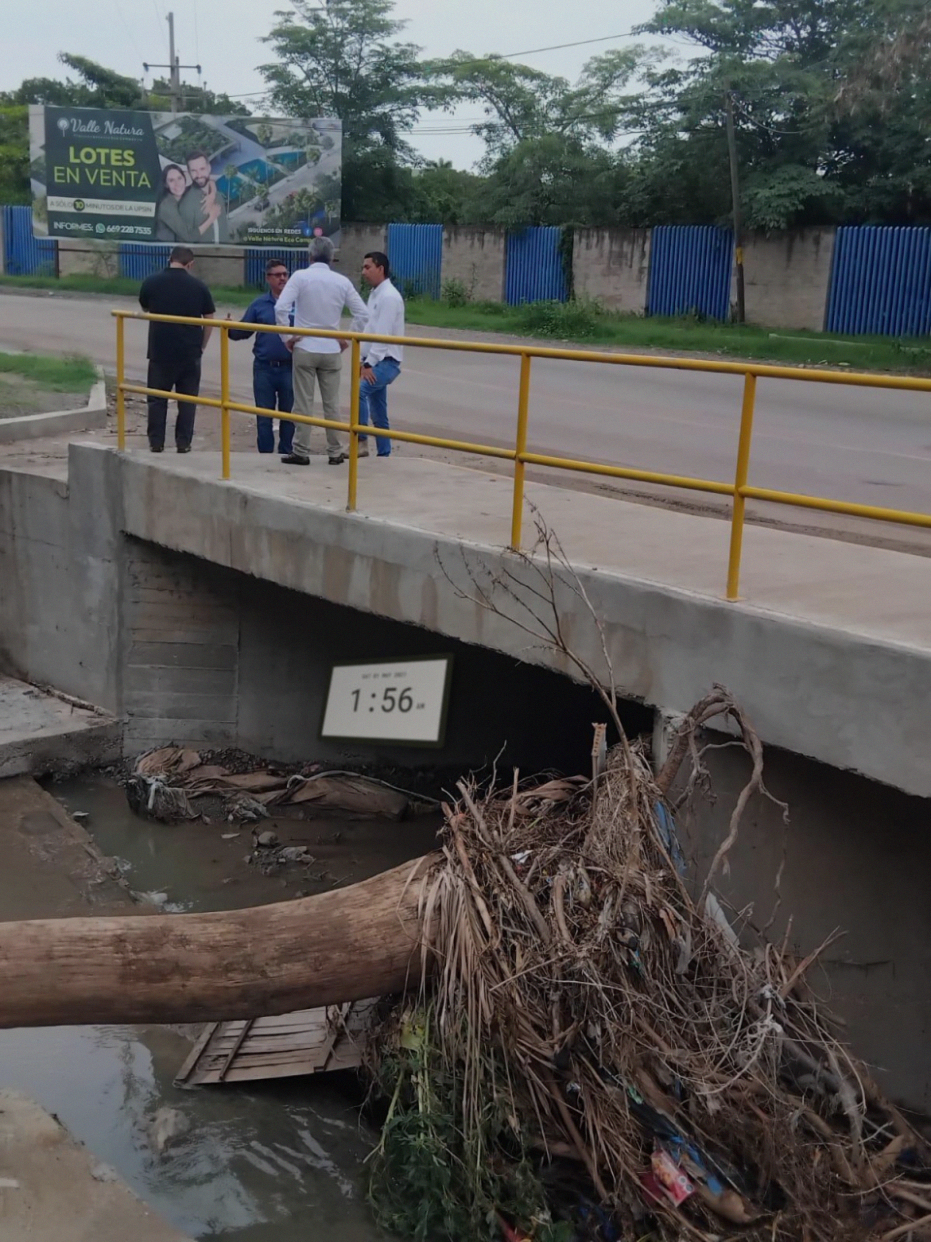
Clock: 1:56
